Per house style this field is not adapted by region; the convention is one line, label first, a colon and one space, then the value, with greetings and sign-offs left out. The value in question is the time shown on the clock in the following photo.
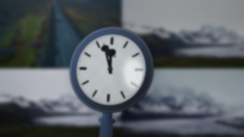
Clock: 11:57
